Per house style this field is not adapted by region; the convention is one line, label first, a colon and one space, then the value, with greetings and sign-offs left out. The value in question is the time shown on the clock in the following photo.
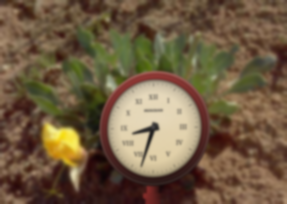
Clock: 8:33
